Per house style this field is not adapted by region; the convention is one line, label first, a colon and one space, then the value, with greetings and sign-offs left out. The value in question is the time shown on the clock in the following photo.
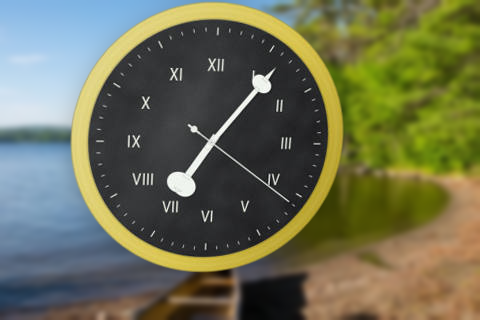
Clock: 7:06:21
